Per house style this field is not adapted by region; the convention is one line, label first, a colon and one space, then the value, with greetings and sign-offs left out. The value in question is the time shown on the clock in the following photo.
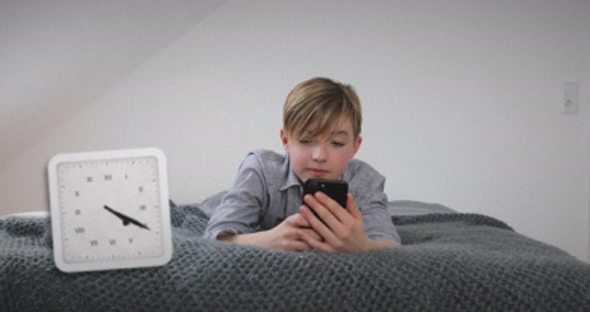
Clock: 4:20
